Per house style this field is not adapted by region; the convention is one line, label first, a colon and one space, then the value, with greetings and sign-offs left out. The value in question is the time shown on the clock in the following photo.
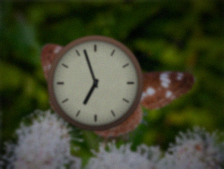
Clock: 6:57
